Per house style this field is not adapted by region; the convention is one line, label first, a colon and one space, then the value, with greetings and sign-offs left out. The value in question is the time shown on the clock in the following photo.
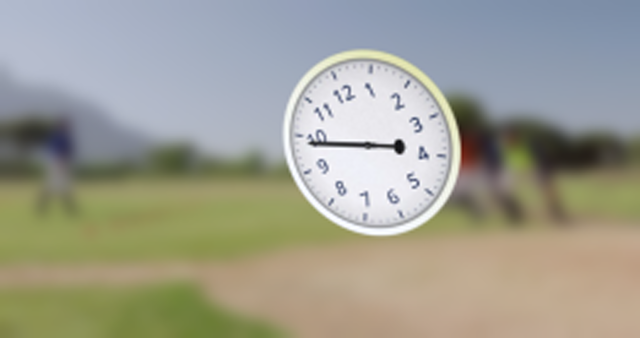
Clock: 3:49
